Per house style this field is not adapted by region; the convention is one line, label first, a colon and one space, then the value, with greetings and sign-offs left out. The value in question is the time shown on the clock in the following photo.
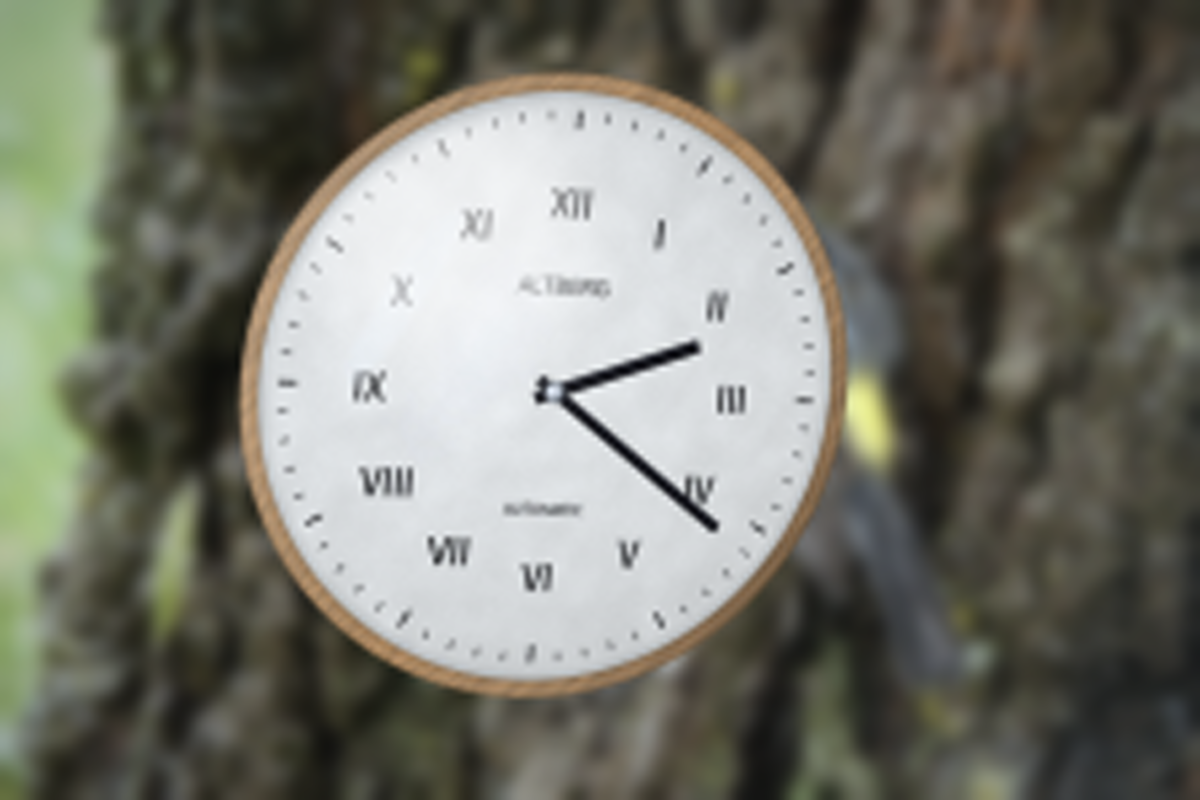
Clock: 2:21
